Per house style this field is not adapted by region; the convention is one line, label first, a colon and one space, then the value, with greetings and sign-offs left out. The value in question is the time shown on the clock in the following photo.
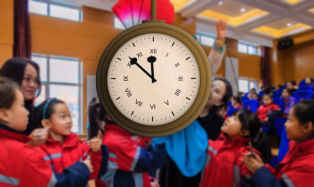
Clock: 11:52
